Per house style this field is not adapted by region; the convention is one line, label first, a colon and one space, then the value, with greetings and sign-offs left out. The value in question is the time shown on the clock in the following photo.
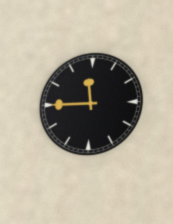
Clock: 11:45
